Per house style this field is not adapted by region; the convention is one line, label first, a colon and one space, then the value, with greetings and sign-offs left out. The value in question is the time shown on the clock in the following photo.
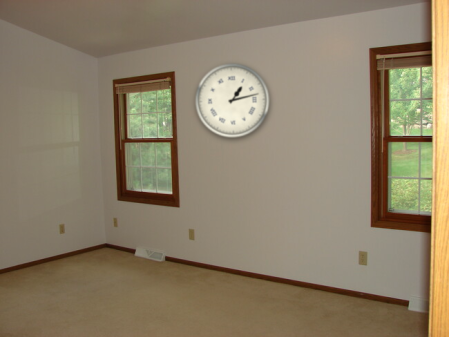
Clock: 1:13
